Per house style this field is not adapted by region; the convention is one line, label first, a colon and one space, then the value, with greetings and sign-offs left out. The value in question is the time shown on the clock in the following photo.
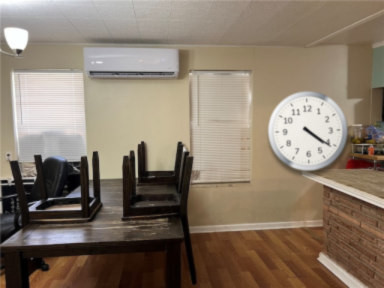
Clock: 4:21
